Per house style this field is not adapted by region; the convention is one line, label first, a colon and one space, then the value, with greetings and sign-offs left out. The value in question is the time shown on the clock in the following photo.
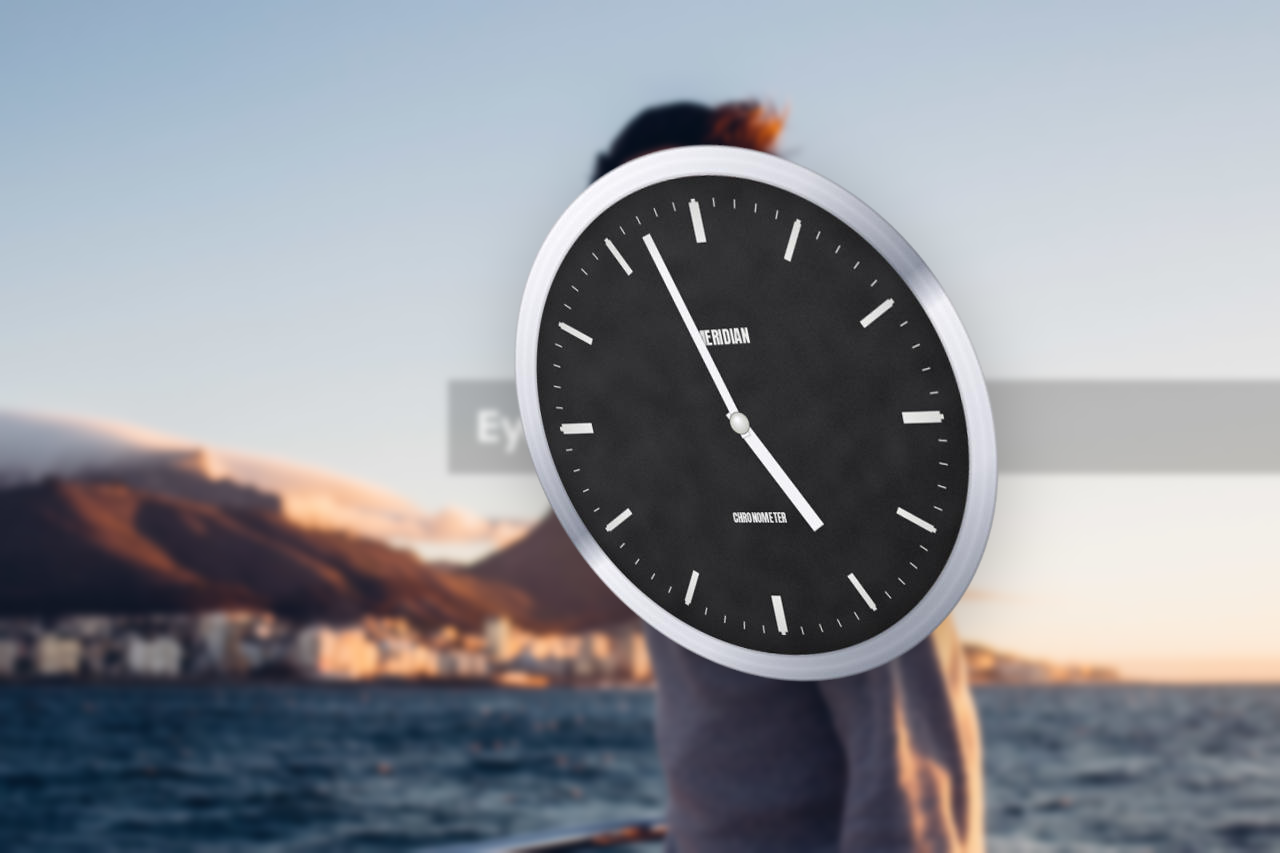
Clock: 4:57
